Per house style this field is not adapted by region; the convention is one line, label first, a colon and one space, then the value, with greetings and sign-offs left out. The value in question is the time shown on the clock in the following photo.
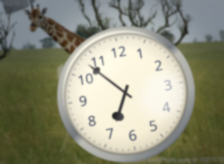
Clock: 6:53
